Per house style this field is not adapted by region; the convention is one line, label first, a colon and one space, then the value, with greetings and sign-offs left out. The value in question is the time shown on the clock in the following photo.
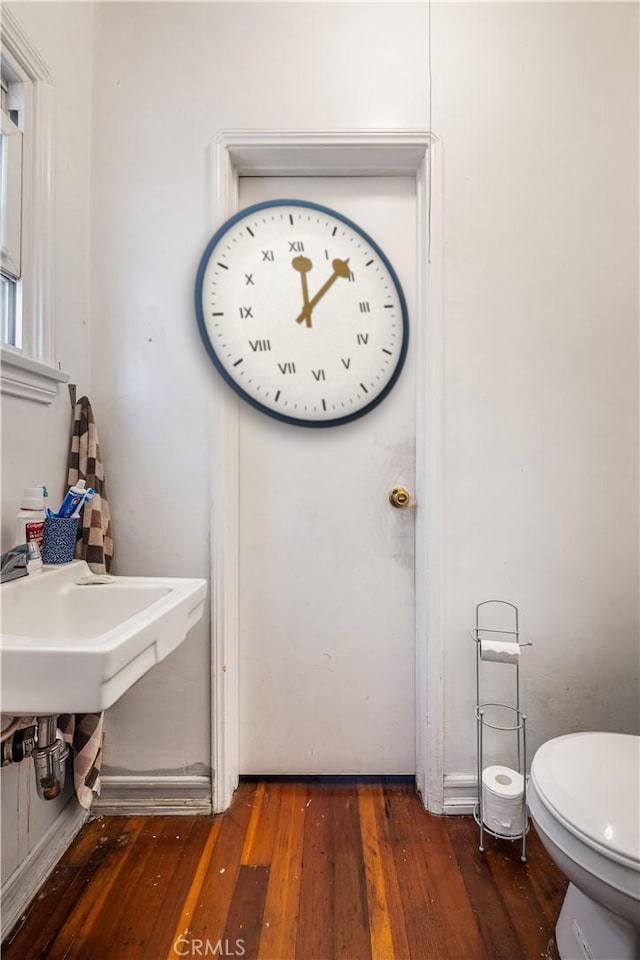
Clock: 12:08
